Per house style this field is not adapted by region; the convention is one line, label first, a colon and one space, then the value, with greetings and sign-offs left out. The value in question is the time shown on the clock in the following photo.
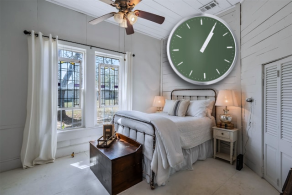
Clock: 1:05
